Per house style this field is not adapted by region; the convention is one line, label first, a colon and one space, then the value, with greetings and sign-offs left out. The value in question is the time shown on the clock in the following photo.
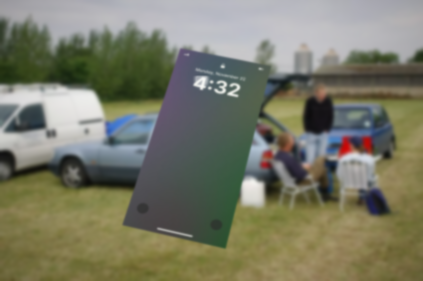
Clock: 4:32
